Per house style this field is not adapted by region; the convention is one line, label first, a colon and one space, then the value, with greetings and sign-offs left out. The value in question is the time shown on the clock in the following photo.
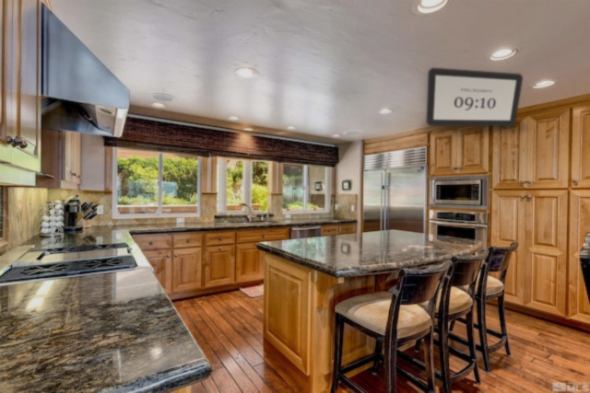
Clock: 9:10
